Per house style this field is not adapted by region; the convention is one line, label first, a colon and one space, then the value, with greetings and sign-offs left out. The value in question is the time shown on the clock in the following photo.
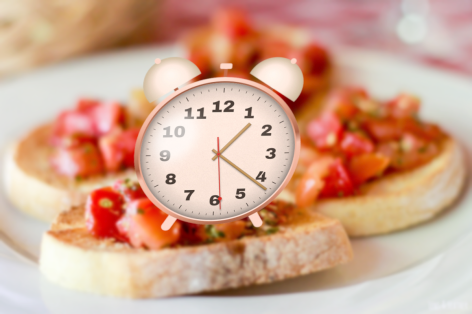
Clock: 1:21:29
